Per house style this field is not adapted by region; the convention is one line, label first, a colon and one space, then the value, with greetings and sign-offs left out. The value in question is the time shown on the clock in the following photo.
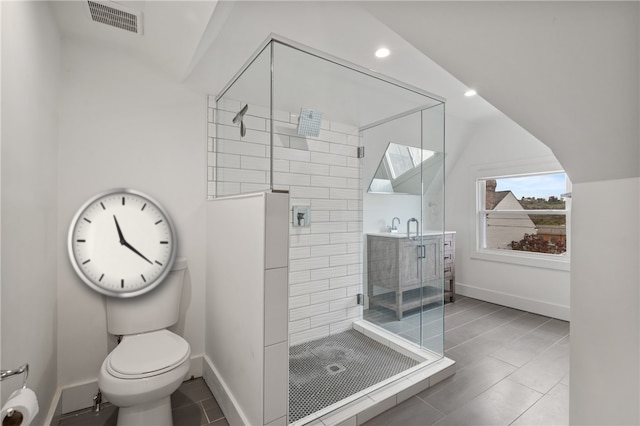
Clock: 11:21
